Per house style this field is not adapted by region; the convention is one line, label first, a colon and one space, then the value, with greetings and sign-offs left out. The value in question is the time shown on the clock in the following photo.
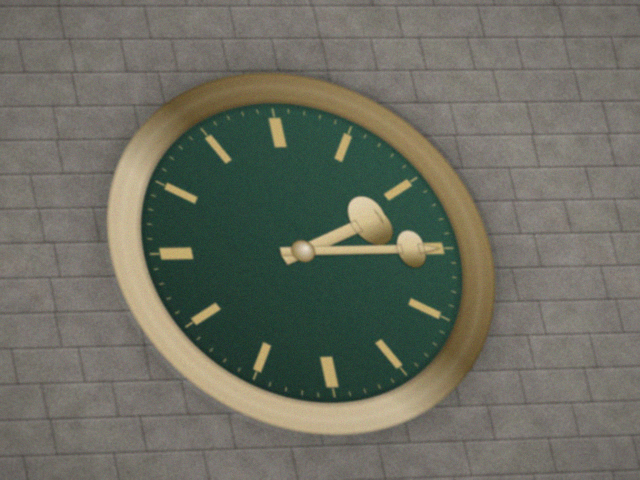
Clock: 2:15
